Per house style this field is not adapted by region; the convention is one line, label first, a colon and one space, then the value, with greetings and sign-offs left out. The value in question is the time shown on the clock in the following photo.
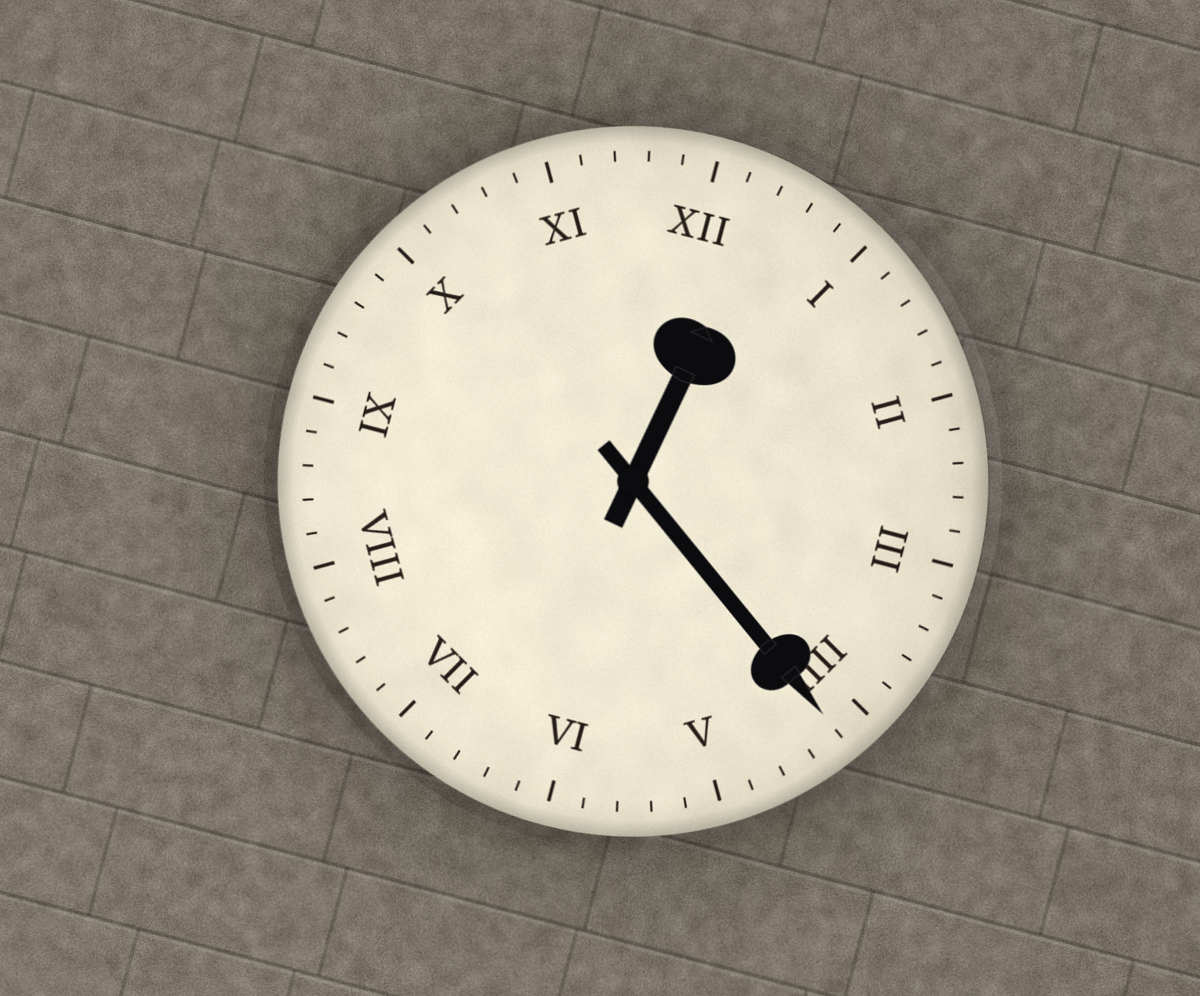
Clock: 12:21
